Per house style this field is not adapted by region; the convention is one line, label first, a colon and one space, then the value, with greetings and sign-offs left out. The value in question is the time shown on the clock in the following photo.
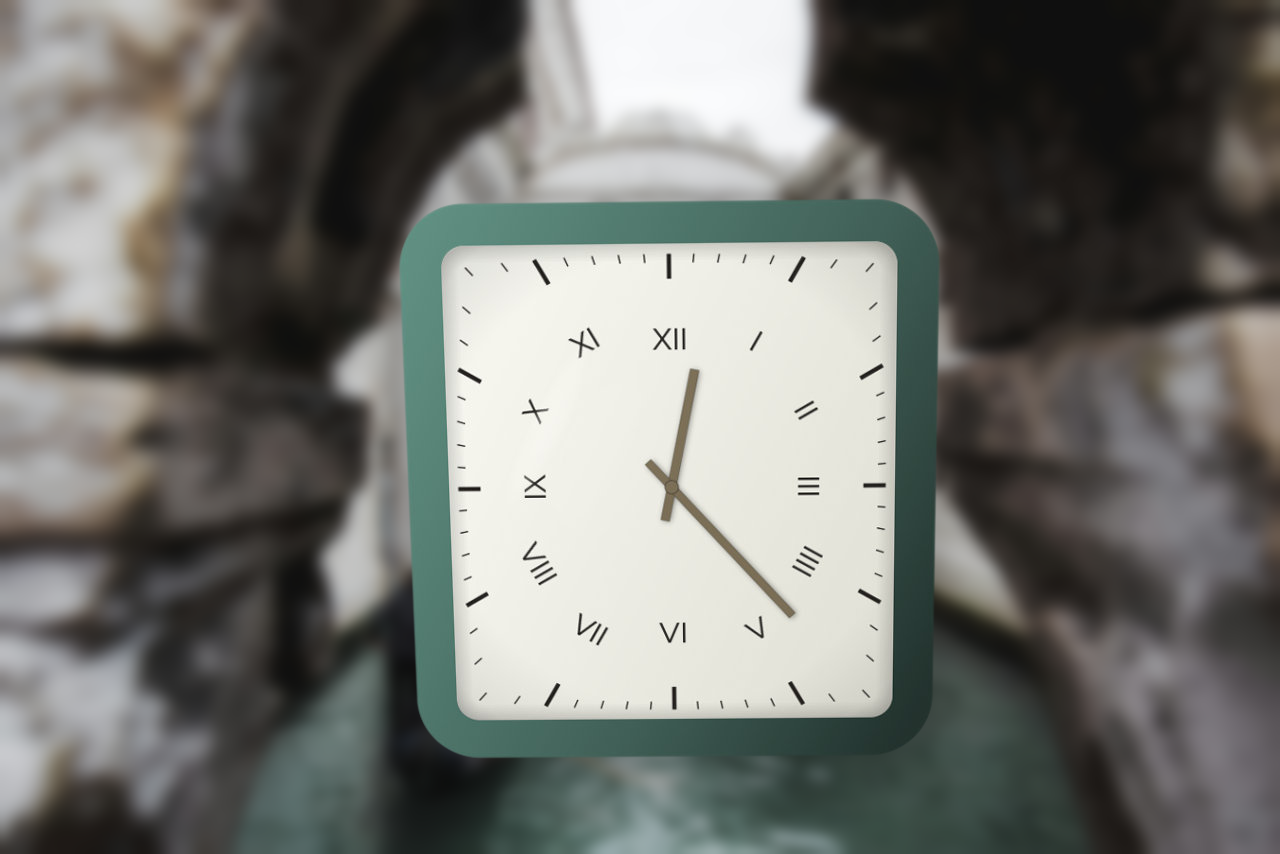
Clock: 12:23
